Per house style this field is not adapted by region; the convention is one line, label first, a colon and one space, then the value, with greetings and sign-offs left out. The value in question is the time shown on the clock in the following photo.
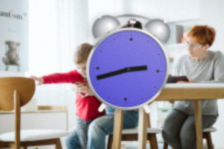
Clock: 2:42
